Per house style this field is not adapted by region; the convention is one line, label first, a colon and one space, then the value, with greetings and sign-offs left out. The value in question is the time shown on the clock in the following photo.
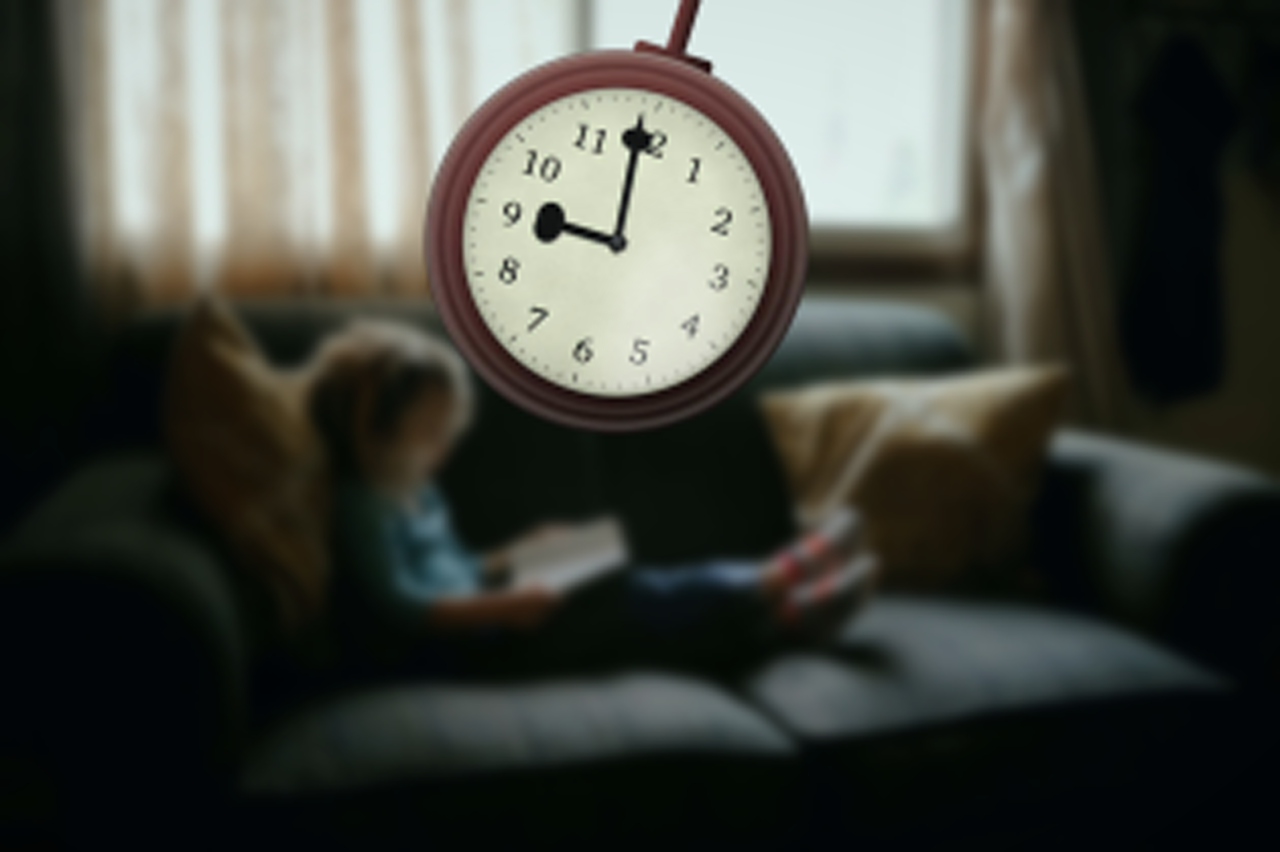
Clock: 8:59
